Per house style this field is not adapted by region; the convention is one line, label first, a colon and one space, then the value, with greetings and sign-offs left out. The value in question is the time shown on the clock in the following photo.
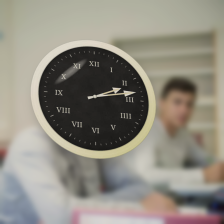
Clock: 2:13
